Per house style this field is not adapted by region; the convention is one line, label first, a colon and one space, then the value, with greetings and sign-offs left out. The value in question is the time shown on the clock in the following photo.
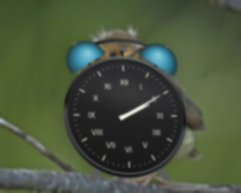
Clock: 2:10
